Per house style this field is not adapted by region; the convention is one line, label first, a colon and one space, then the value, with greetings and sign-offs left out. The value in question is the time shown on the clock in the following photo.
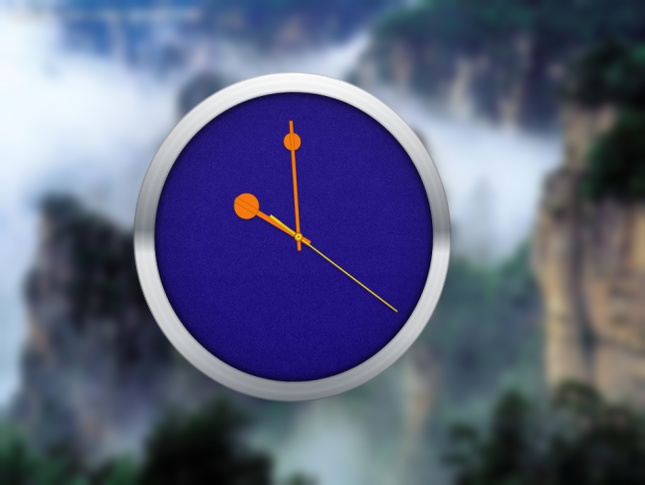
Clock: 9:59:21
